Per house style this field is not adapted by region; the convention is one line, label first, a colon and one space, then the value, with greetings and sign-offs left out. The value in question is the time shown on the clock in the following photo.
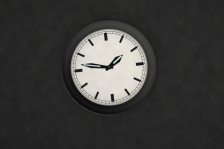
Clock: 1:47
